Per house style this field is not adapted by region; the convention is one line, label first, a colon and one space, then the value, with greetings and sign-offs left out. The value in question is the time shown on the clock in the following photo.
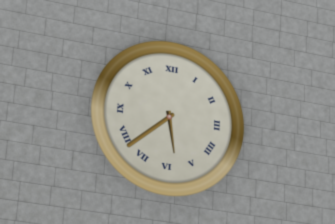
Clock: 5:38
